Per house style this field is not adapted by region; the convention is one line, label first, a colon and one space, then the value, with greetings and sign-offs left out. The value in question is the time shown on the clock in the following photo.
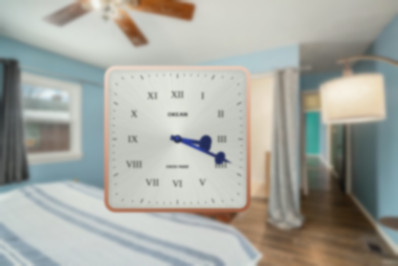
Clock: 3:19
